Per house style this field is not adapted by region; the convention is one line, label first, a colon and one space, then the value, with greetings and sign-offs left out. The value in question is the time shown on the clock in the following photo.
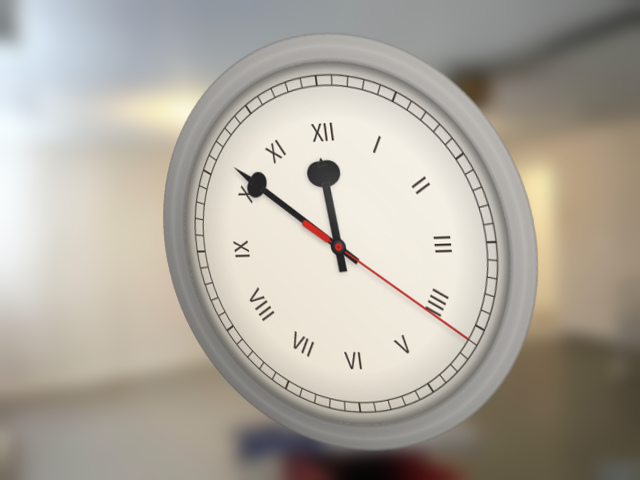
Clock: 11:51:21
